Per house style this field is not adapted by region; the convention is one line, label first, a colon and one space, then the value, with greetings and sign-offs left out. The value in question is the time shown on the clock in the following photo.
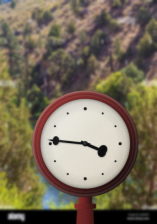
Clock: 3:46
